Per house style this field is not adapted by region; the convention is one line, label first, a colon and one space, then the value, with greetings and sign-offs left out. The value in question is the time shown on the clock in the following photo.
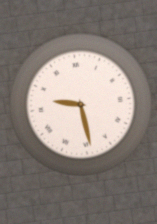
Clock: 9:29
